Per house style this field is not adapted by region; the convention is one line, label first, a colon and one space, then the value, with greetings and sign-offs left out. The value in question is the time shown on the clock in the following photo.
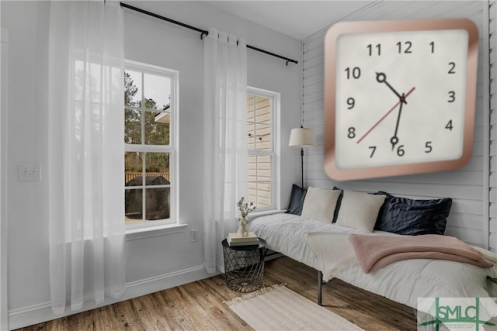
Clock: 10:31:38
